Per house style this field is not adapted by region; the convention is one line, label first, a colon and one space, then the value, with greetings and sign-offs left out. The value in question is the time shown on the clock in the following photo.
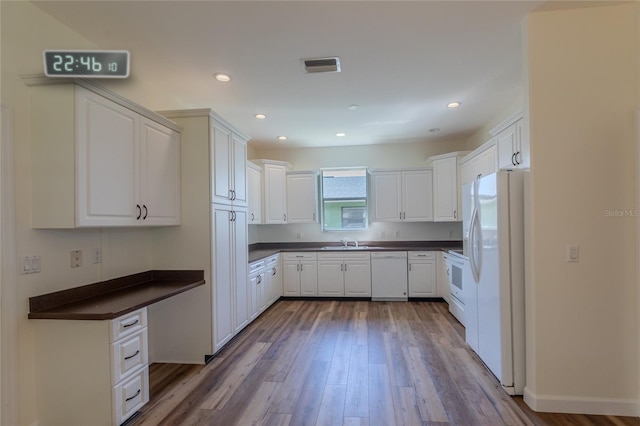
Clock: 22:46
